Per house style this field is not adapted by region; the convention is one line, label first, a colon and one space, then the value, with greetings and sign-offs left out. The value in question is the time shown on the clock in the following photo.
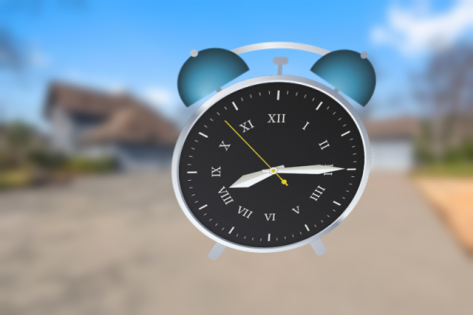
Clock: 8:14:53
